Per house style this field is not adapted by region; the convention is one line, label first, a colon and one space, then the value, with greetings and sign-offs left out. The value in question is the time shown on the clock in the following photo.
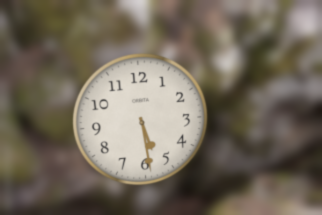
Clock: 5:29
